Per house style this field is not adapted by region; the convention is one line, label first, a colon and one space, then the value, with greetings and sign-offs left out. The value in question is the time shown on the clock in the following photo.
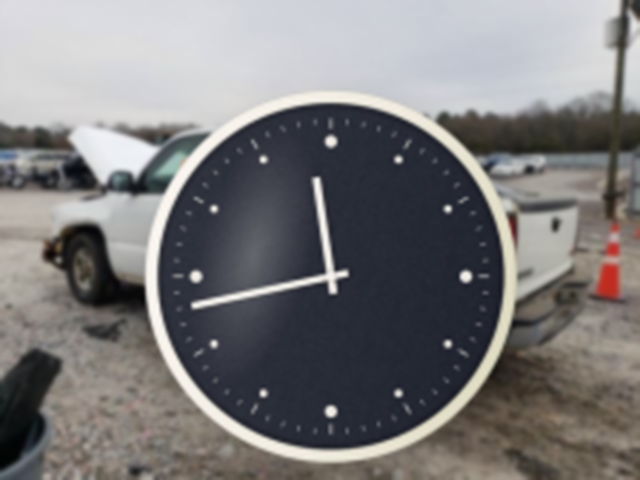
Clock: 11:43
